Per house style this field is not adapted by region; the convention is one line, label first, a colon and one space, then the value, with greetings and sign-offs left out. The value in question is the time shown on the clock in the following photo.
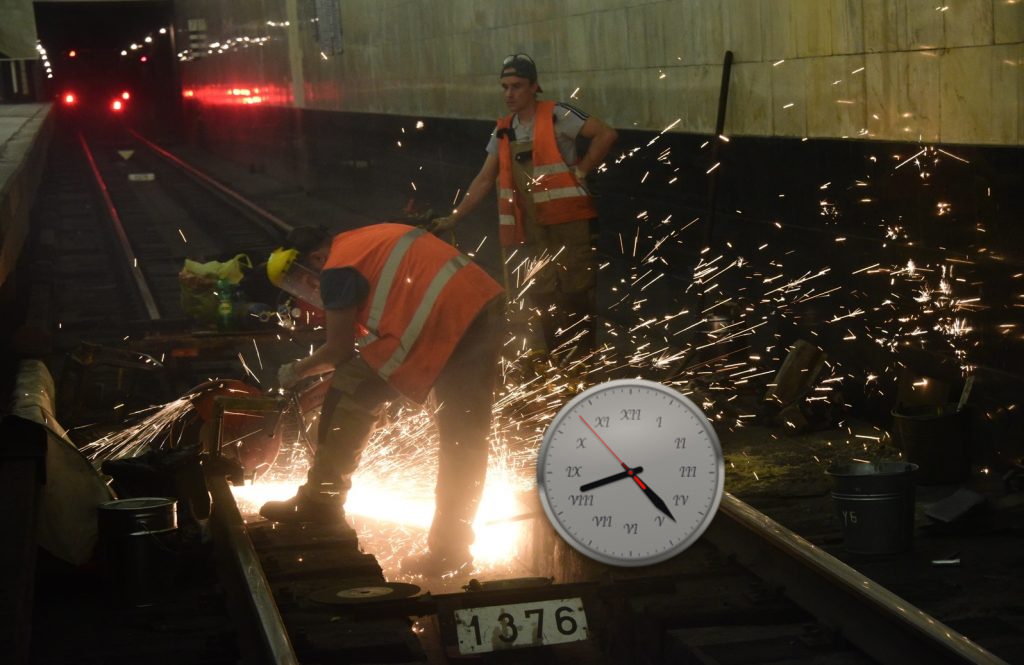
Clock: 8:22:53
